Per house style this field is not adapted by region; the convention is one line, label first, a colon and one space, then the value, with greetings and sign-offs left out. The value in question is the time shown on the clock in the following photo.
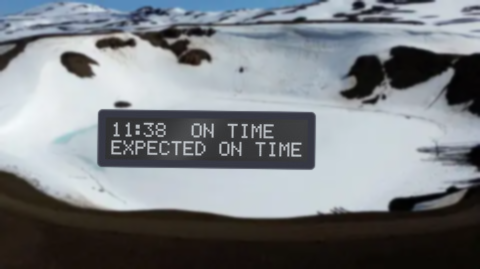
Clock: 11:38
